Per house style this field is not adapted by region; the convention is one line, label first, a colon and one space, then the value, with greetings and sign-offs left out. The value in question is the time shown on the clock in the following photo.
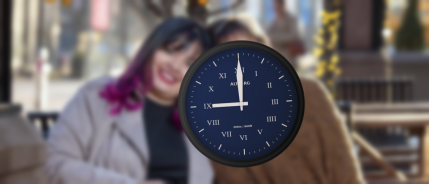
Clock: 9:00
